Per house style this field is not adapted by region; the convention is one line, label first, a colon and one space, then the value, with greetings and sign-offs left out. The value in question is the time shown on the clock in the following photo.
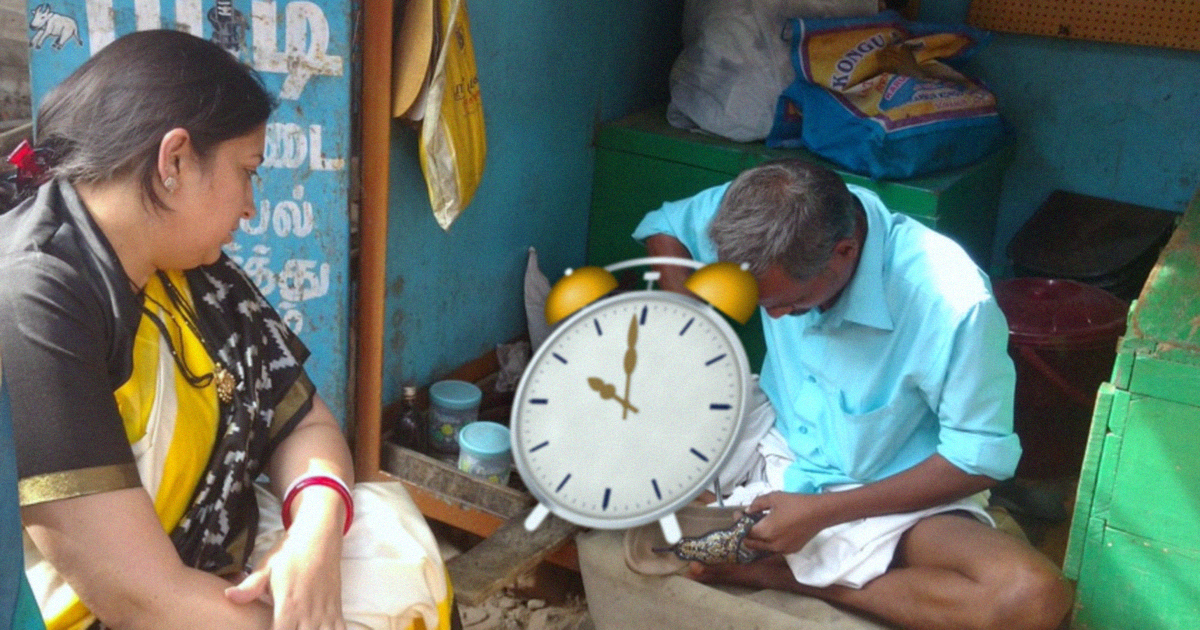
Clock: 9:59
